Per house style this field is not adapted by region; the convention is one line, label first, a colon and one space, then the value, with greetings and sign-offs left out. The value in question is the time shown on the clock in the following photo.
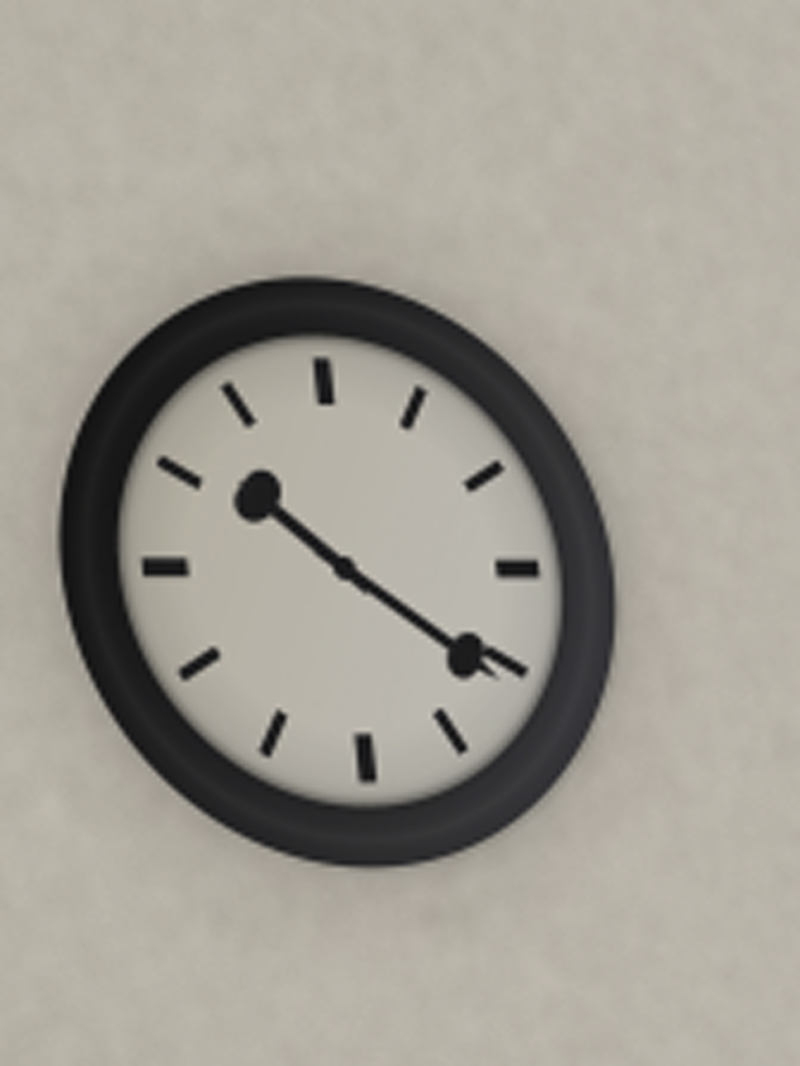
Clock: 10:21
